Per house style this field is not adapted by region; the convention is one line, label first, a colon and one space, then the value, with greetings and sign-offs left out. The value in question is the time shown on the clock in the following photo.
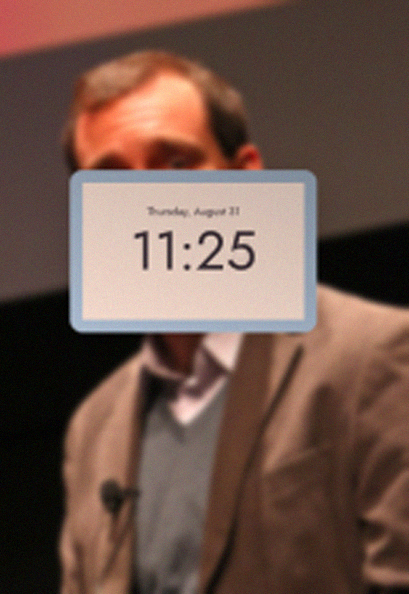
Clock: 11:25
